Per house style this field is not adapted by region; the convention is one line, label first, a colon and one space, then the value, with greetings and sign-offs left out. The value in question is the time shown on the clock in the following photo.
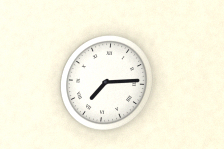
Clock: 7:14
